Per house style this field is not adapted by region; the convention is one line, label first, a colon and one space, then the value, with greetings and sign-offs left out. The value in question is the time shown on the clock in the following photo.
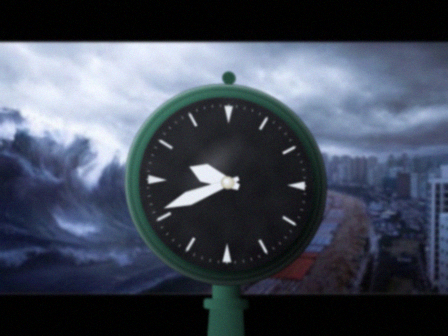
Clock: 9:41
